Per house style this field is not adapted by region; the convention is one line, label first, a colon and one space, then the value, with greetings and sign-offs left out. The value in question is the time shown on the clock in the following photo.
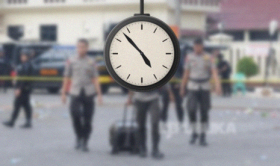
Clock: 4:53
